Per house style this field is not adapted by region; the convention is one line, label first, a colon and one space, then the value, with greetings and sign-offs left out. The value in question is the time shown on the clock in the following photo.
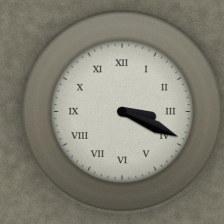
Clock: 3:19
